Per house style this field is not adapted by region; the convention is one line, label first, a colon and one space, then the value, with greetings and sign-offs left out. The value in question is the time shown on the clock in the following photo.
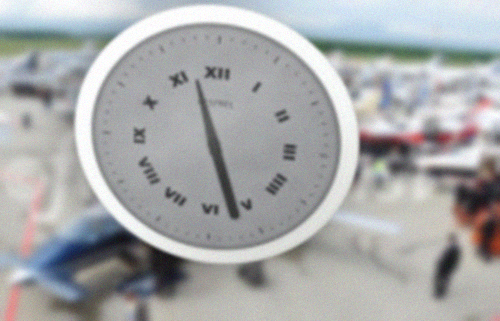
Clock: 11:27
